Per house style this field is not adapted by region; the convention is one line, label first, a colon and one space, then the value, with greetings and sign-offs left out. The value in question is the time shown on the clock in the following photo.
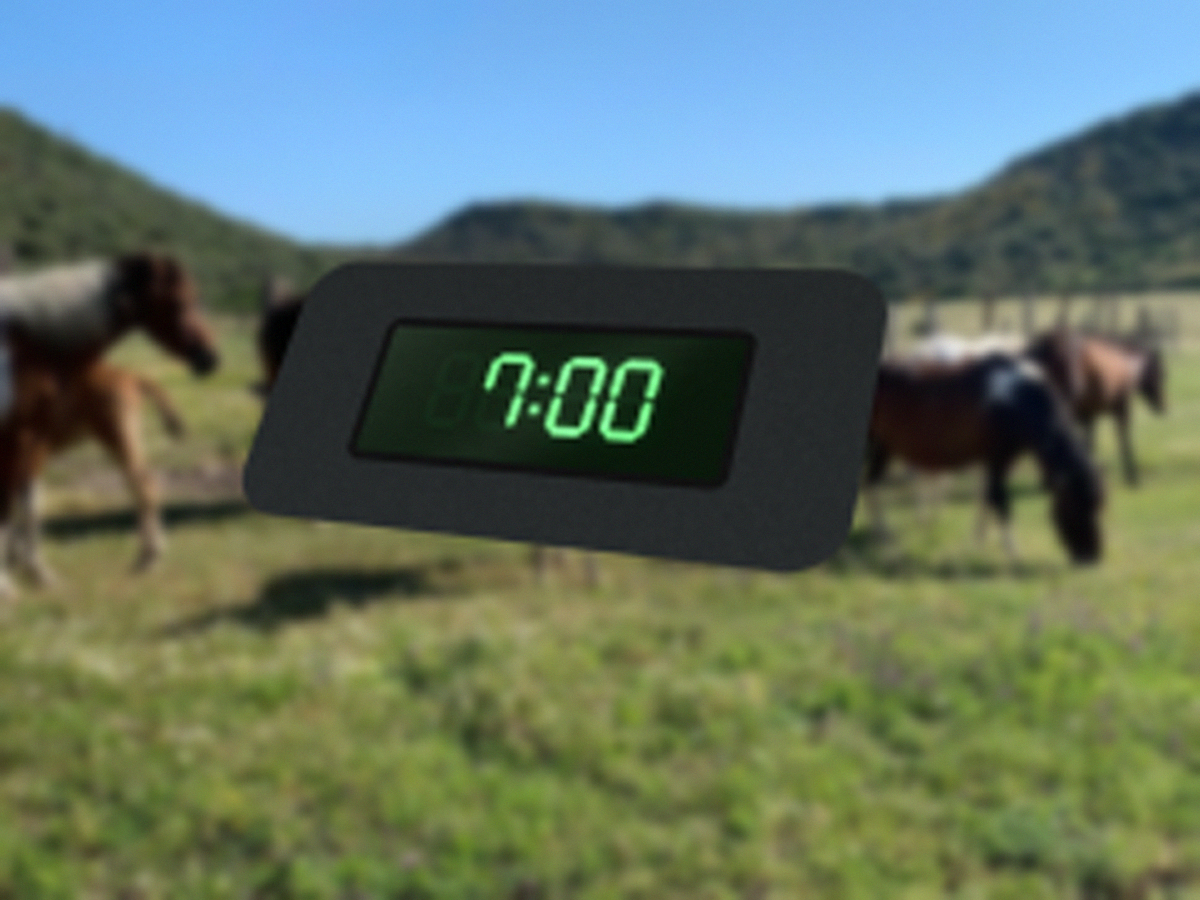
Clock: 7:00
